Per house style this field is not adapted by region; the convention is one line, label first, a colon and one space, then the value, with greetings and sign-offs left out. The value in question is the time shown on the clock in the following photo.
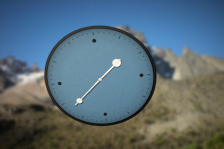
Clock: 1:38
